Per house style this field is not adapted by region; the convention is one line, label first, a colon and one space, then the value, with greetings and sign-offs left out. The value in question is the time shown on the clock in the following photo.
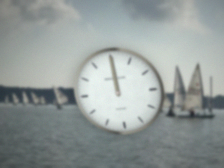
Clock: 12:00
